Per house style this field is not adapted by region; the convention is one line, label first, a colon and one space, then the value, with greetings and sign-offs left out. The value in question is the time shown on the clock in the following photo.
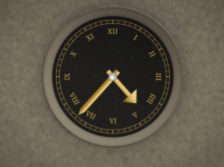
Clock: 4:37
